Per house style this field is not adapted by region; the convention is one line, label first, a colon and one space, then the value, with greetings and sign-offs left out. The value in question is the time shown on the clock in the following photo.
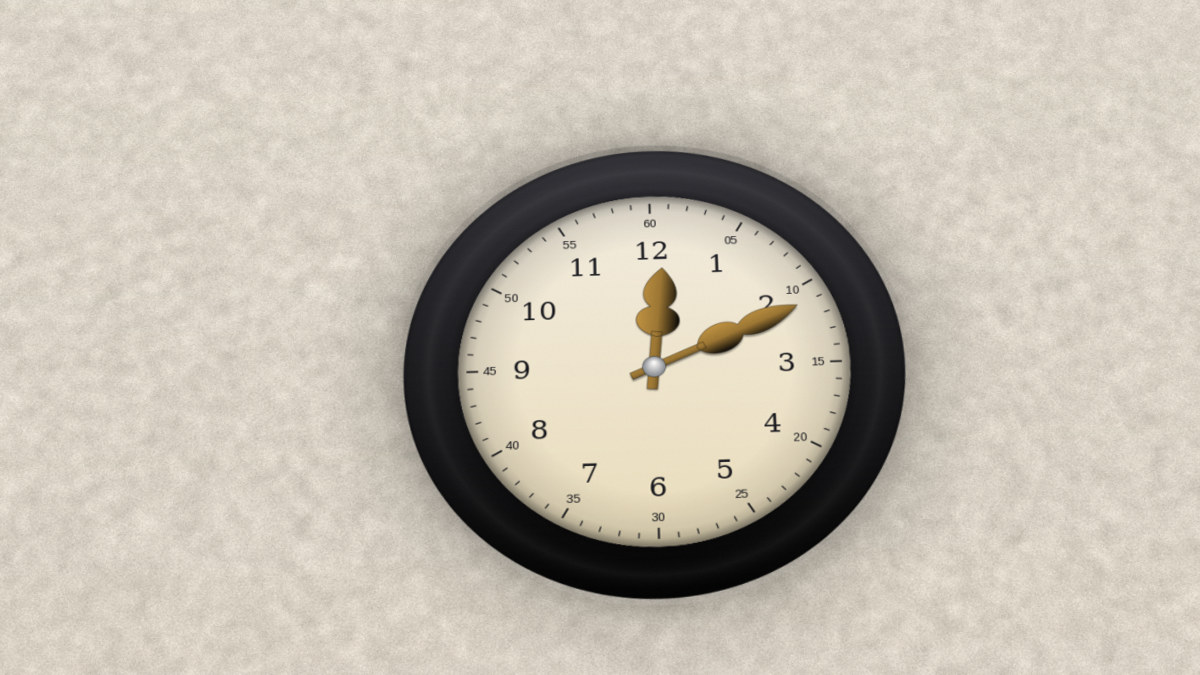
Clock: 12:11
